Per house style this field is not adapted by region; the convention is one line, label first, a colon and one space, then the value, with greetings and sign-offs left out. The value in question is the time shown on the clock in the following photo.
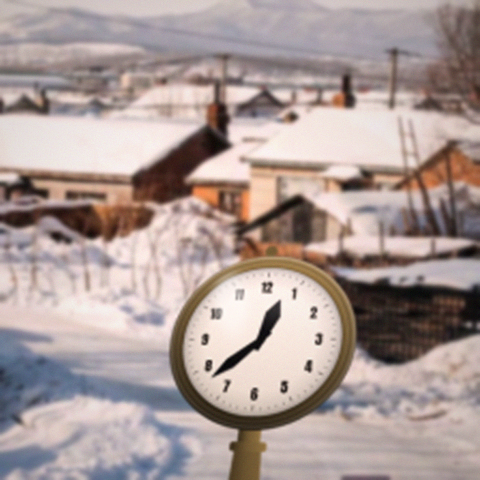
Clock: 12:38
